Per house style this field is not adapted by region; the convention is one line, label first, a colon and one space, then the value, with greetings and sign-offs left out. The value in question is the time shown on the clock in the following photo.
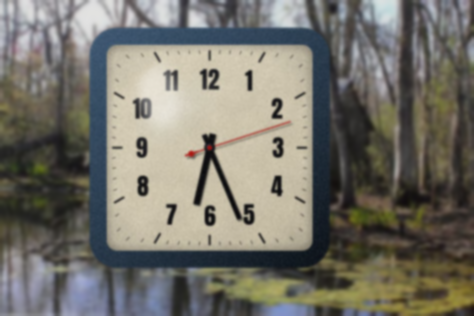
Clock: 6:26:12
